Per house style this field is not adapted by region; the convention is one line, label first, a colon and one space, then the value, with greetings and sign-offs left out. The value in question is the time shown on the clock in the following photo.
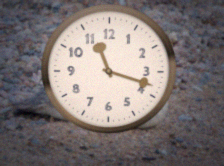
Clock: 11:18
